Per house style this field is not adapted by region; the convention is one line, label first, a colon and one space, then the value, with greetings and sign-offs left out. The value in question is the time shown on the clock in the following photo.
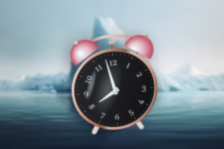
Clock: 7:58
